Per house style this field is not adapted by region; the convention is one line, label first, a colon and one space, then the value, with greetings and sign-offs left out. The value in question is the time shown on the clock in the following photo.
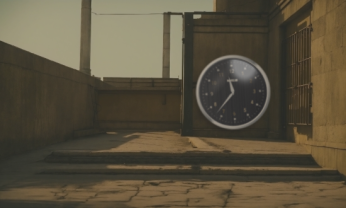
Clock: 11:37
